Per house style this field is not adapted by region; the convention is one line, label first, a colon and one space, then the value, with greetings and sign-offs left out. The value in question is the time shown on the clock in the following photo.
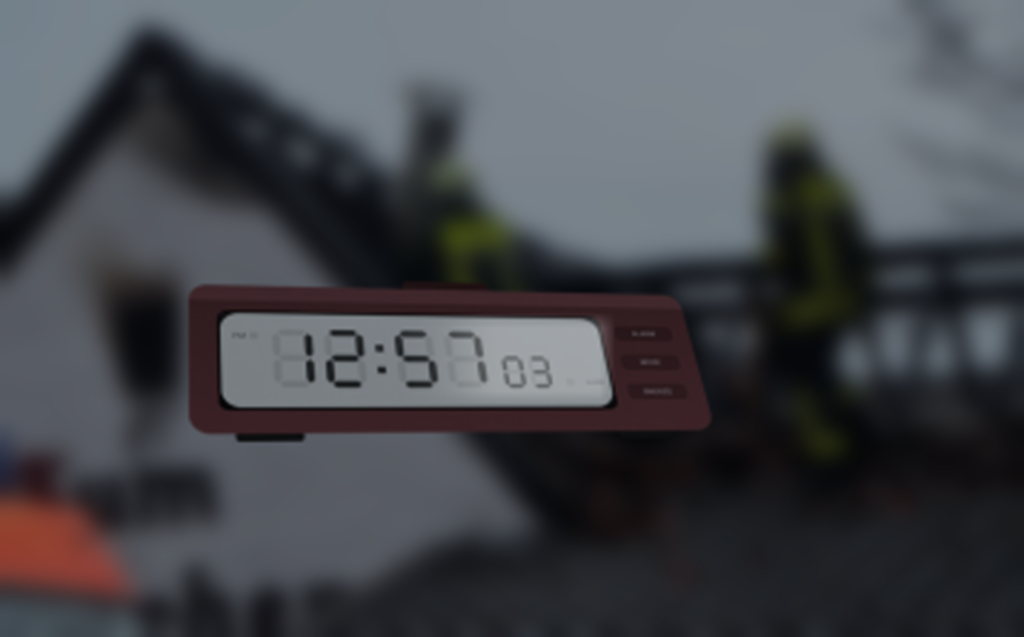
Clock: 12:57:03
